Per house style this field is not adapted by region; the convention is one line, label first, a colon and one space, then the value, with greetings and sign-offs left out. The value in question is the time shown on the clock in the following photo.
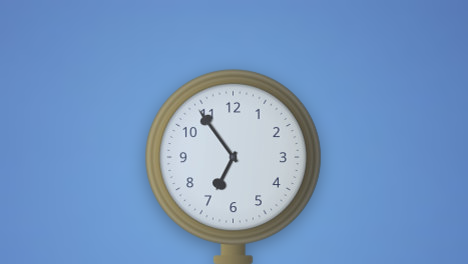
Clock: 6:54
